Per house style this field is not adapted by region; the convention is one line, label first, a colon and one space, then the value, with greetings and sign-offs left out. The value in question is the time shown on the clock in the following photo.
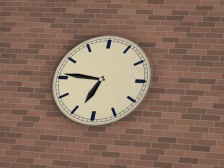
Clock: 6:46
